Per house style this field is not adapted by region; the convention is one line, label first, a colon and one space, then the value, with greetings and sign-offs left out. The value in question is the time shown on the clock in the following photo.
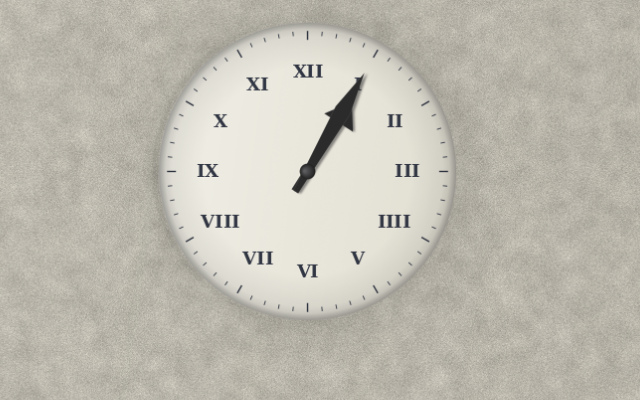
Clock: 1:05
